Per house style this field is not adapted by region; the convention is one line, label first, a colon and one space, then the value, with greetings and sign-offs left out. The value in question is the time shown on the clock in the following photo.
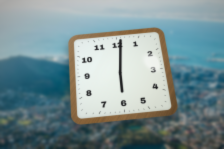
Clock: 6:01
